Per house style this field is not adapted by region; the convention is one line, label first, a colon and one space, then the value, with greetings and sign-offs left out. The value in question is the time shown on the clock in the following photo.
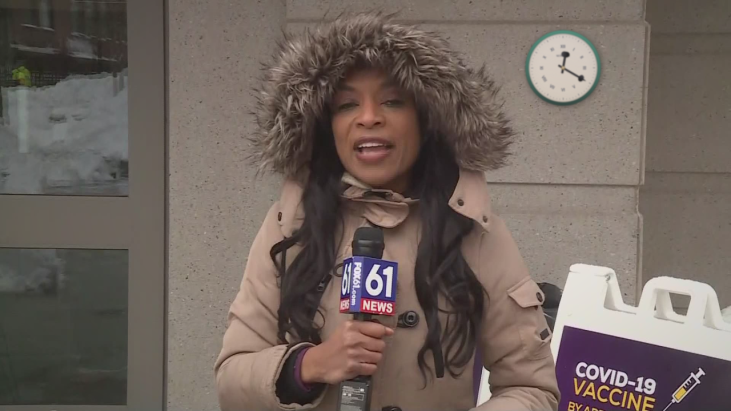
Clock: 12:20
